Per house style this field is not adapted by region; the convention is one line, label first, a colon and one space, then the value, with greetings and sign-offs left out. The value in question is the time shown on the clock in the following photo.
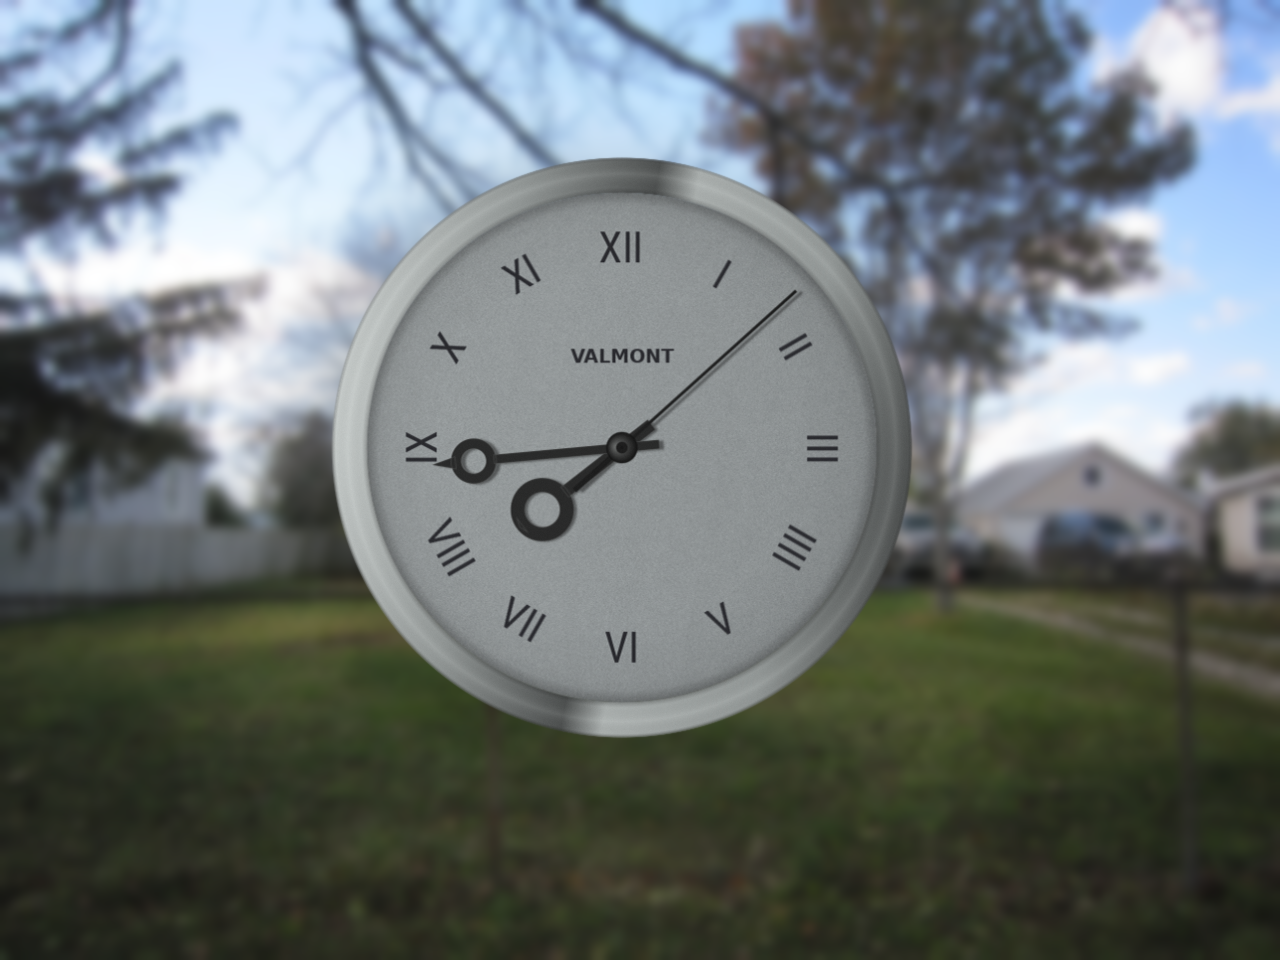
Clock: 7:44:08
